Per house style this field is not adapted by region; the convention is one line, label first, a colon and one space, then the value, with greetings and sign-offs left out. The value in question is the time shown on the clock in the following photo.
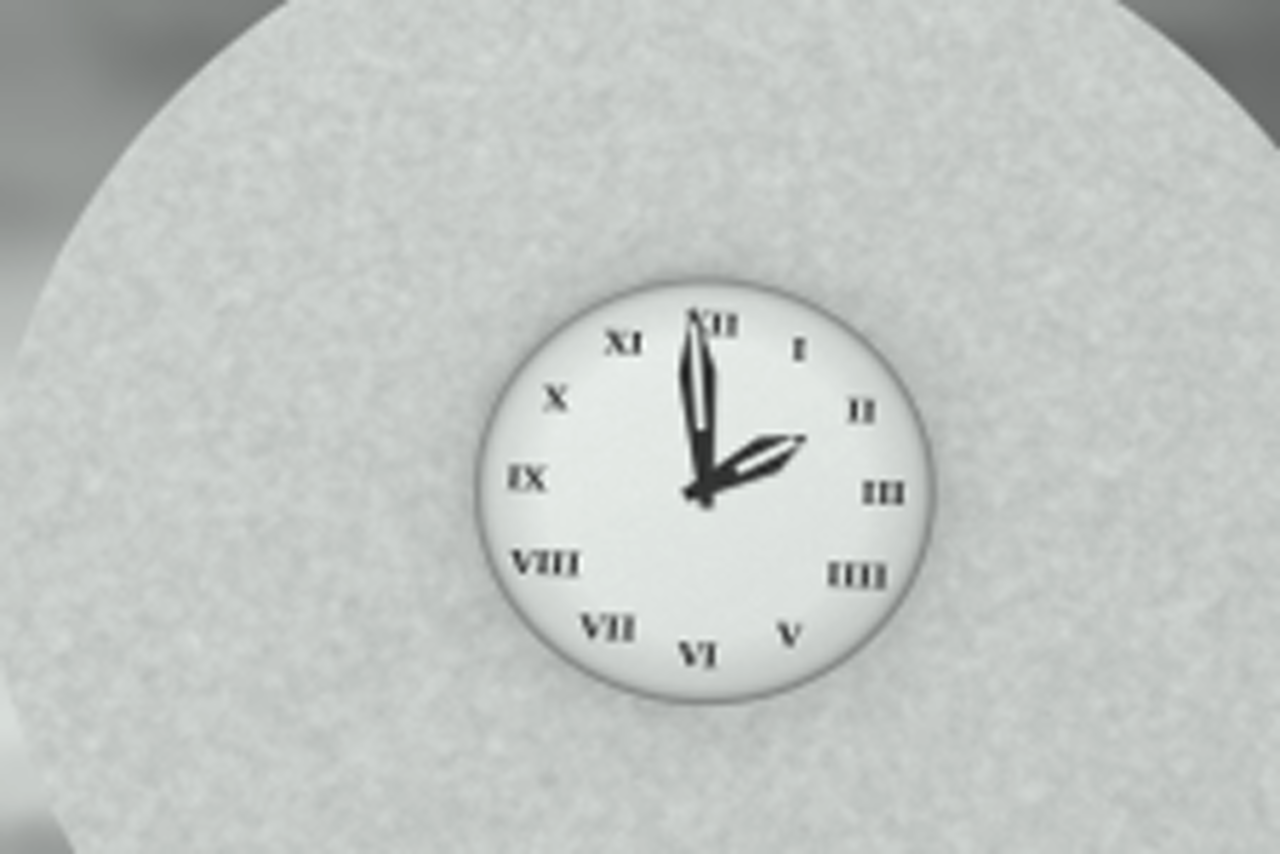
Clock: 1:59
